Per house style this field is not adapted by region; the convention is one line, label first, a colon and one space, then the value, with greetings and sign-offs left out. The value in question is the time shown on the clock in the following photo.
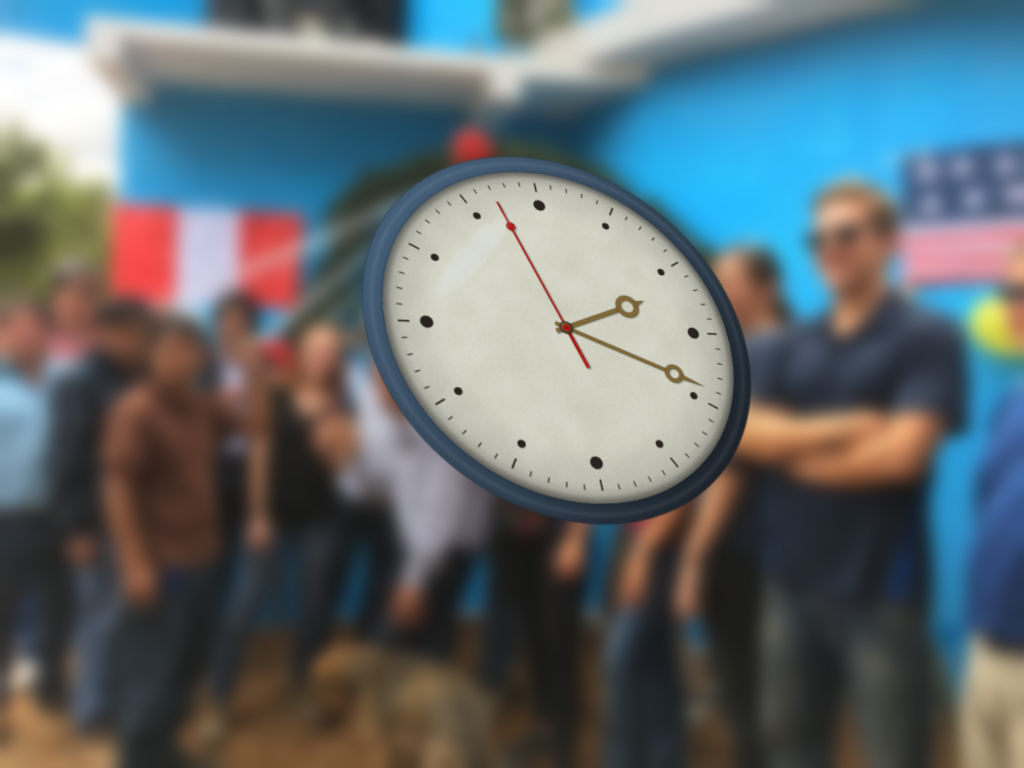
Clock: 2:18:57
